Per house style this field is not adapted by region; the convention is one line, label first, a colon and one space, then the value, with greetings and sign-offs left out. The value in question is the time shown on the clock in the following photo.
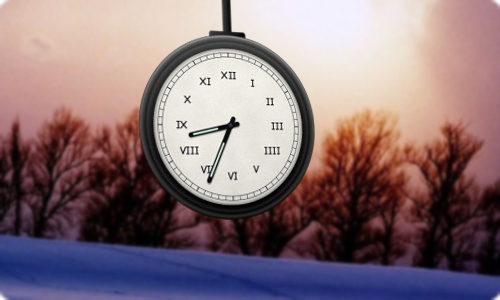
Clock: 8:34
